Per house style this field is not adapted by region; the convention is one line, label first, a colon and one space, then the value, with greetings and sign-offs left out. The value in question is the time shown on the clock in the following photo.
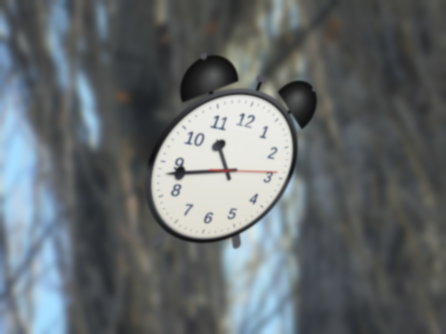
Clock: 10:43:14
